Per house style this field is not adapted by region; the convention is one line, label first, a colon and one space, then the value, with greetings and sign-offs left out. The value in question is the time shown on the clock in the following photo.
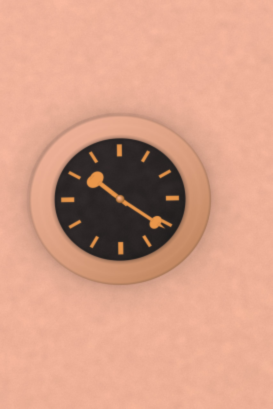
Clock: 10:21
